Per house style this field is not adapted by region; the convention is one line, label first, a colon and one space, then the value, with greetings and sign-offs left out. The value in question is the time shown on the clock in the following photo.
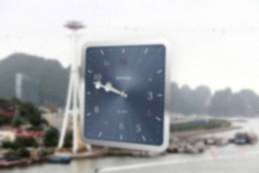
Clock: 9:48
